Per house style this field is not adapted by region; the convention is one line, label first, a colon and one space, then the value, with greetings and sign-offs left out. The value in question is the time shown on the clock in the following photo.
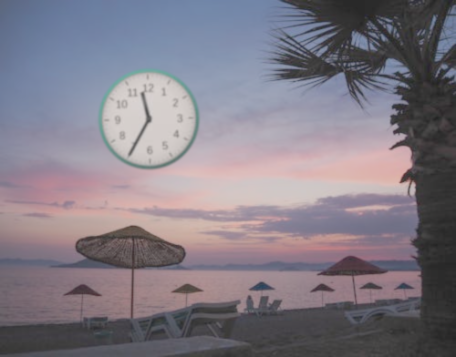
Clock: 11:35
